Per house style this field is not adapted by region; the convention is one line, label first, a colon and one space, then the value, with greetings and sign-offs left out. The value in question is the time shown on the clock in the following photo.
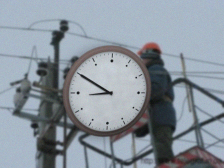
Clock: 8:50
